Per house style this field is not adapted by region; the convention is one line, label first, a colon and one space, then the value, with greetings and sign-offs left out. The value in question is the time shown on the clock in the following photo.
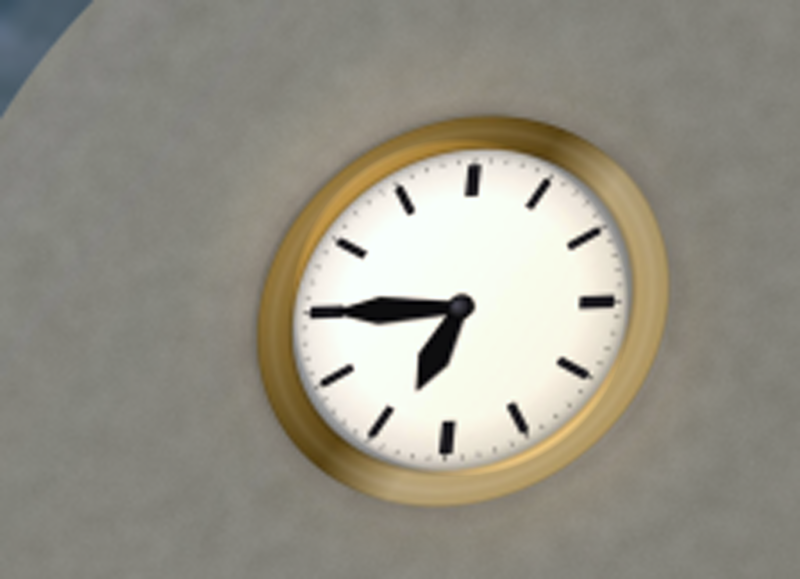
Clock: 6:45
